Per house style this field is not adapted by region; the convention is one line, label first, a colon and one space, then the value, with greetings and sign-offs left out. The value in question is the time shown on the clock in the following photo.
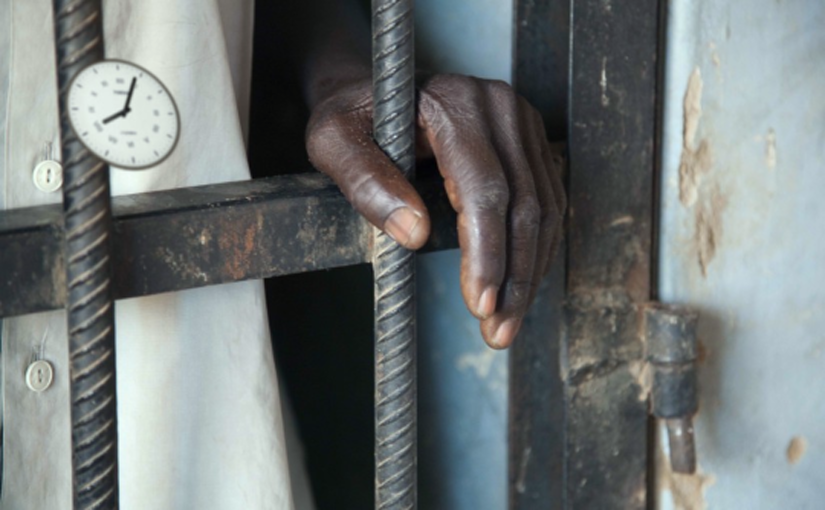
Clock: 8:04
